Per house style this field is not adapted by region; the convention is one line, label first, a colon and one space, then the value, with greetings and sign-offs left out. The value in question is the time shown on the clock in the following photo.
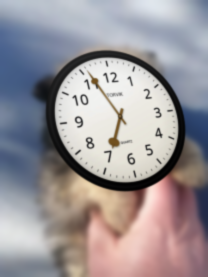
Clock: 6:56
